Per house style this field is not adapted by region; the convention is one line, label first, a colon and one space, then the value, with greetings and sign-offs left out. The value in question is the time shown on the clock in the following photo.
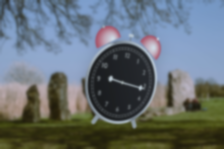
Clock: 9:16
